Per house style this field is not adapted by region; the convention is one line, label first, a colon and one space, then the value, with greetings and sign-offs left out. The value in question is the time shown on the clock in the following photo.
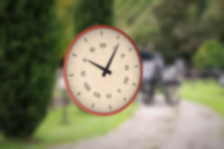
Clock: 10:06
